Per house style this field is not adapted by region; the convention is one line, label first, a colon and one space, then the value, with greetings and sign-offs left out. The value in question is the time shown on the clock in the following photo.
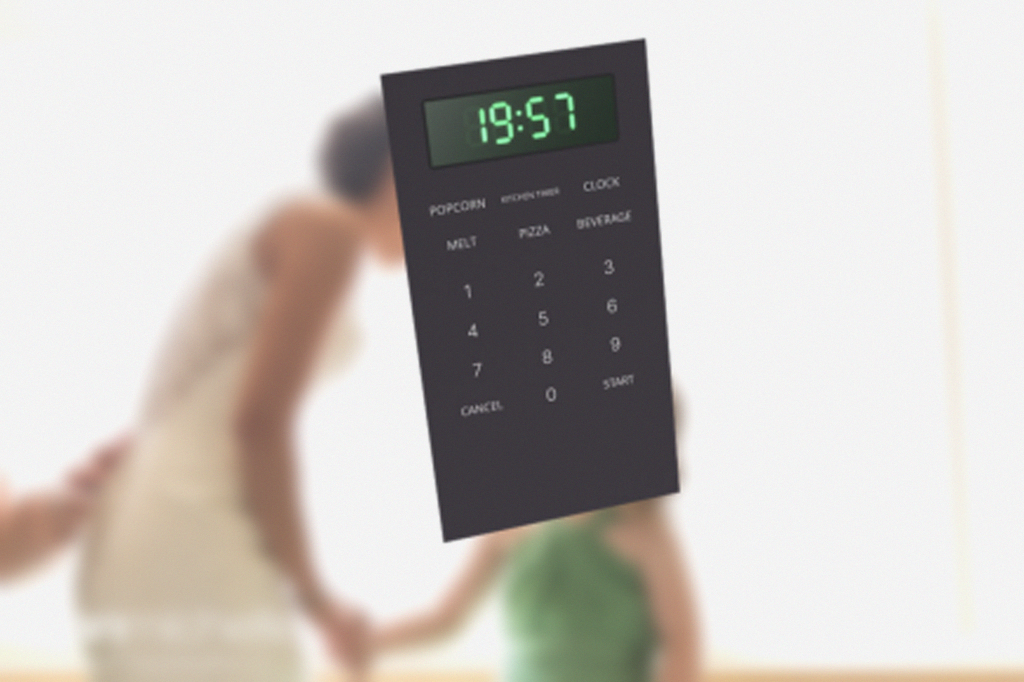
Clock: 19:57
